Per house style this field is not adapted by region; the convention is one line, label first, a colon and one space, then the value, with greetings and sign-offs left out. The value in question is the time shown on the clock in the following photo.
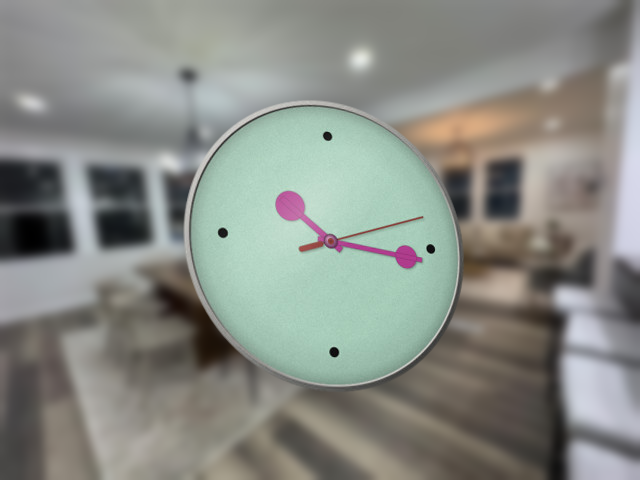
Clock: 10:16:12
